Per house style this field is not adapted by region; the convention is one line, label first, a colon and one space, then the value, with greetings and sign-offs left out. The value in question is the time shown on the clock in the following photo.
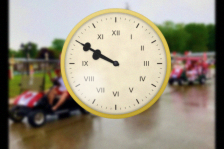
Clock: 9:50
